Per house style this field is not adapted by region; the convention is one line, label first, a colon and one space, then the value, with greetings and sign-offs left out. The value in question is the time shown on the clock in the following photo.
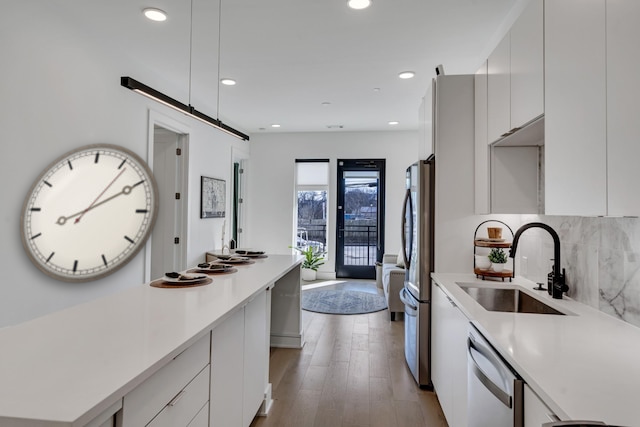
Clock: 8:10:06
